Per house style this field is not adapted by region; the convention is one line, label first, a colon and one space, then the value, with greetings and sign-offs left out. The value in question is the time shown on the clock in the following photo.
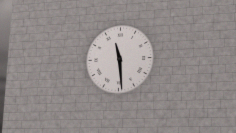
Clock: 11:29
